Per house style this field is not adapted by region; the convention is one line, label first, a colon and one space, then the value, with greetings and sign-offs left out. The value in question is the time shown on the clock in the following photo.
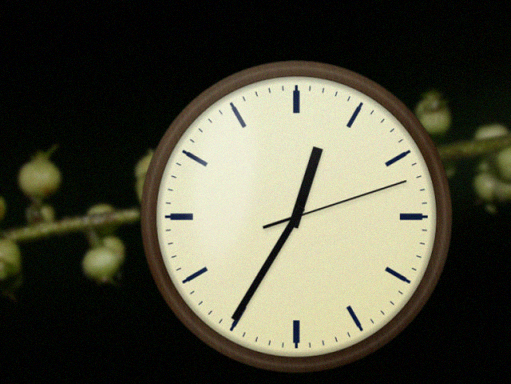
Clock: 12:35:12
